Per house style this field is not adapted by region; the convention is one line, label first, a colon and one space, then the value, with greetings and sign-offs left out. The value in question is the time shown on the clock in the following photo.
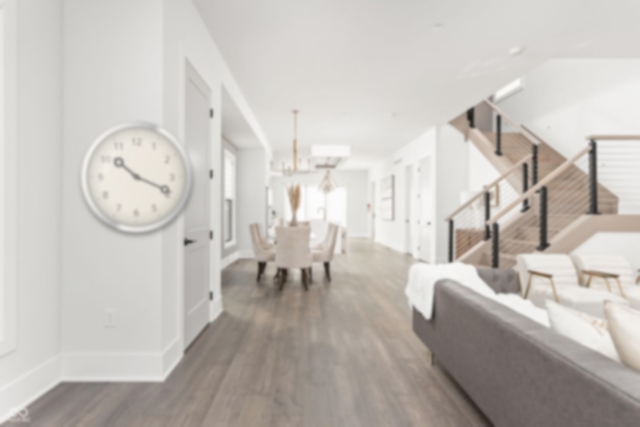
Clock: 10:19
